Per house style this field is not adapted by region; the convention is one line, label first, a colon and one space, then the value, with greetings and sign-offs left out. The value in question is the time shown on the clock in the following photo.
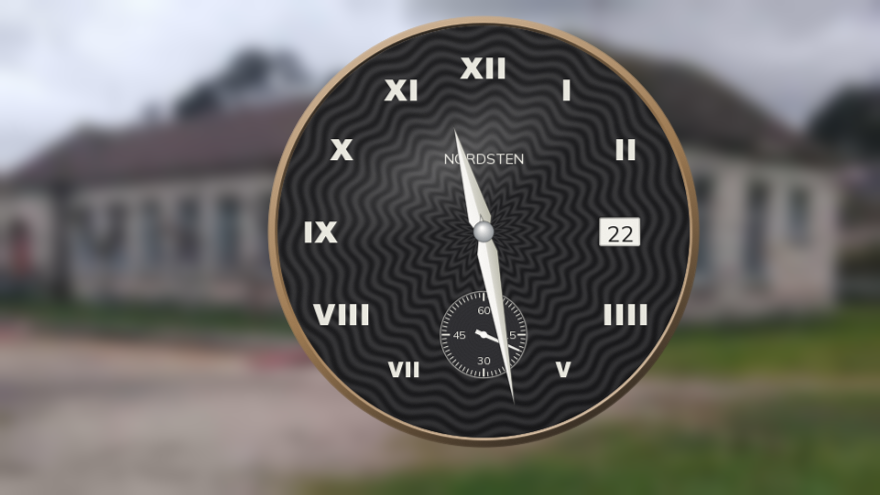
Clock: 11:28:19
